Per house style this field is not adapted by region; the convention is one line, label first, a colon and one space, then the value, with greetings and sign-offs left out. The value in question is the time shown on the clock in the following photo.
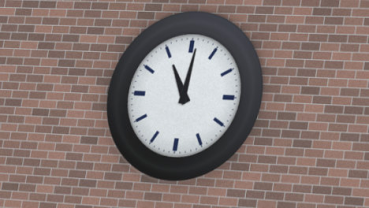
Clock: 11:01
